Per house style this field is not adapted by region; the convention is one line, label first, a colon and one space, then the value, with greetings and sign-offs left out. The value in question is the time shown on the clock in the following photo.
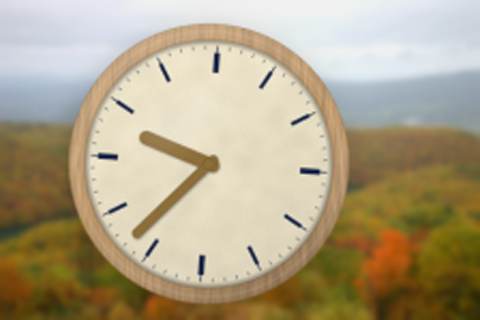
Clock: 9:37
